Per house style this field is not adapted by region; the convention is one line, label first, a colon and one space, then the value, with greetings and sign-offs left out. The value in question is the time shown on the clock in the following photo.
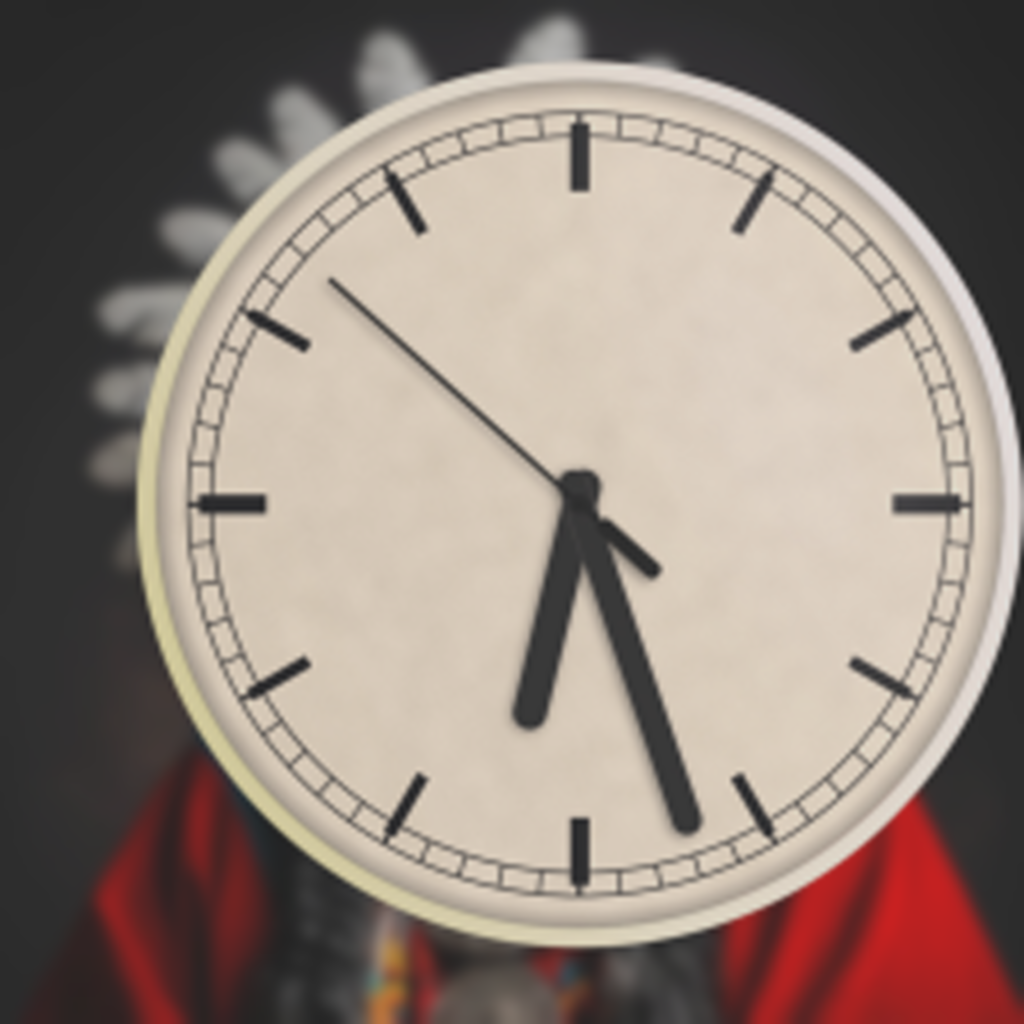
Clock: 6:26:52
